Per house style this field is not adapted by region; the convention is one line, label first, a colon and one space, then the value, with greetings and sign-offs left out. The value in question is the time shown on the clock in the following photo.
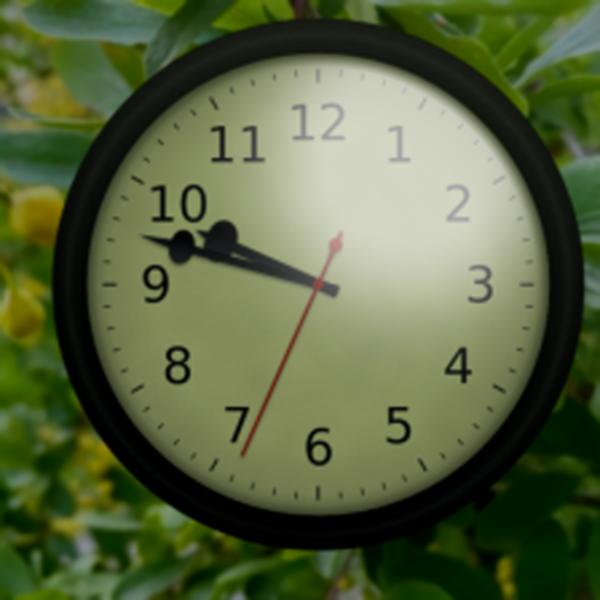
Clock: 9:47:34
